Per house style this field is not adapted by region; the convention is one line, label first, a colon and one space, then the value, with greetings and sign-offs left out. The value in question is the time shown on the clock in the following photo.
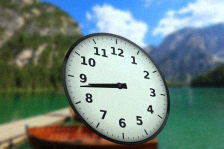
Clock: 8:43
